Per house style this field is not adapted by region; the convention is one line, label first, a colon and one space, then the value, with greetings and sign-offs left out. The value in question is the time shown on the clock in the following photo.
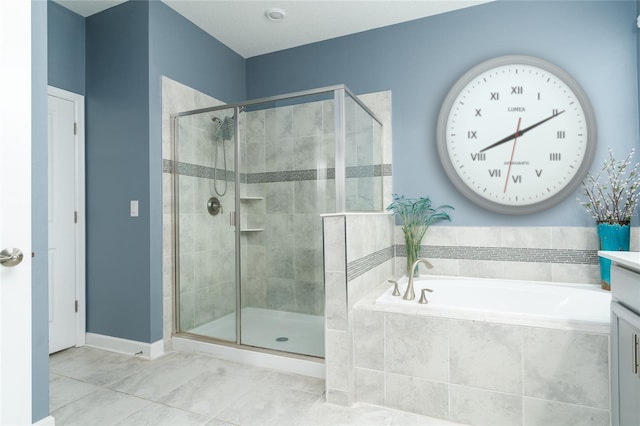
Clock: 8:10:32
